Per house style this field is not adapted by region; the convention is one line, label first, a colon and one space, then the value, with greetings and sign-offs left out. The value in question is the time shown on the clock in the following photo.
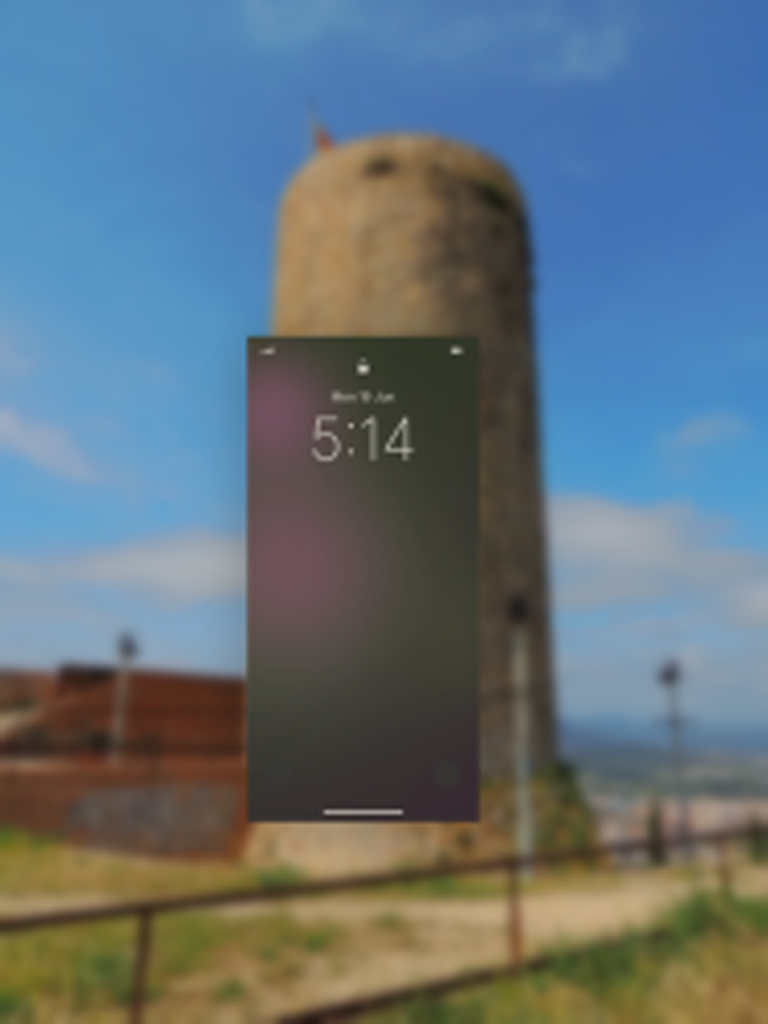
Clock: 5:14
